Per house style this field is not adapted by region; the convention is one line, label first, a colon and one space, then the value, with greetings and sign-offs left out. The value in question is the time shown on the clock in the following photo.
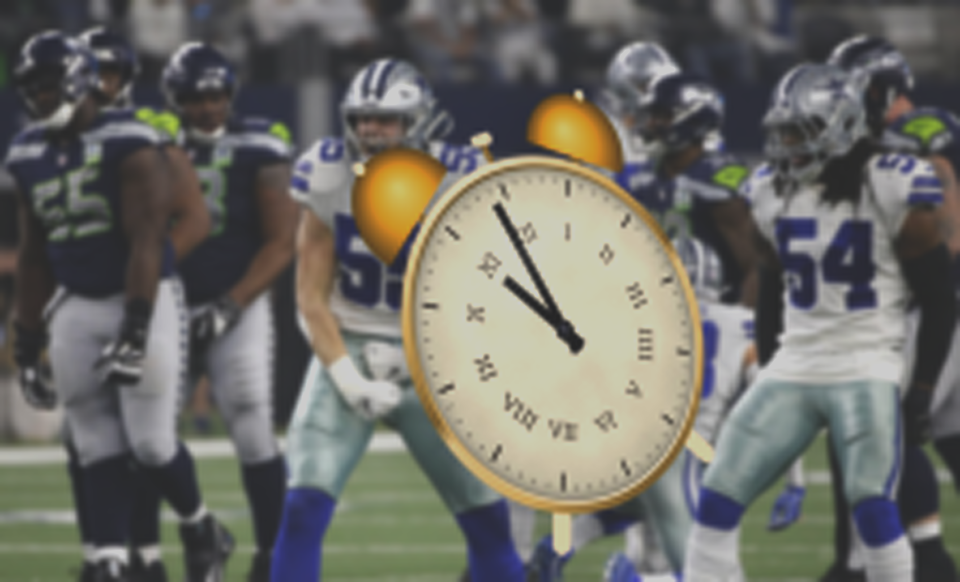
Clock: 10:59
